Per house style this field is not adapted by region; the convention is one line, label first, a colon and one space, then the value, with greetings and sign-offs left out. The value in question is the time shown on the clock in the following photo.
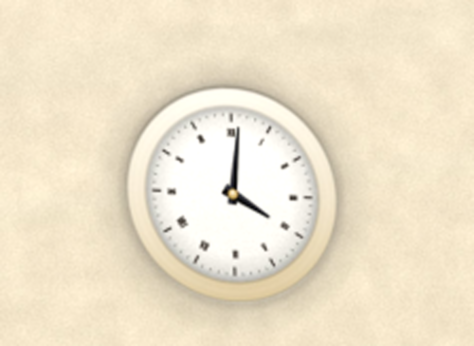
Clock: 4:01
